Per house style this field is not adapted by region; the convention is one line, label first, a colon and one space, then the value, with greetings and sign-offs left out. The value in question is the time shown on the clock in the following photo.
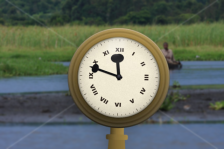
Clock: 11:48
